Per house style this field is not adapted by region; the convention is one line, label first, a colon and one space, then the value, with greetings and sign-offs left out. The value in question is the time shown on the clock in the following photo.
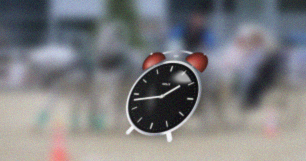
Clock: 1:43
